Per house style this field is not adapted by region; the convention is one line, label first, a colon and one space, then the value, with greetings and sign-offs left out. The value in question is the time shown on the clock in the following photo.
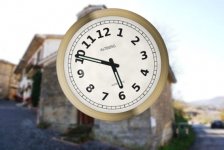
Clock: 5:50
